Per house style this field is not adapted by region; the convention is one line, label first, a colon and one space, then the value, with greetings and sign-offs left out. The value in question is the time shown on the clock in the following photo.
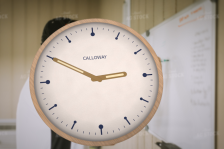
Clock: 2:50
